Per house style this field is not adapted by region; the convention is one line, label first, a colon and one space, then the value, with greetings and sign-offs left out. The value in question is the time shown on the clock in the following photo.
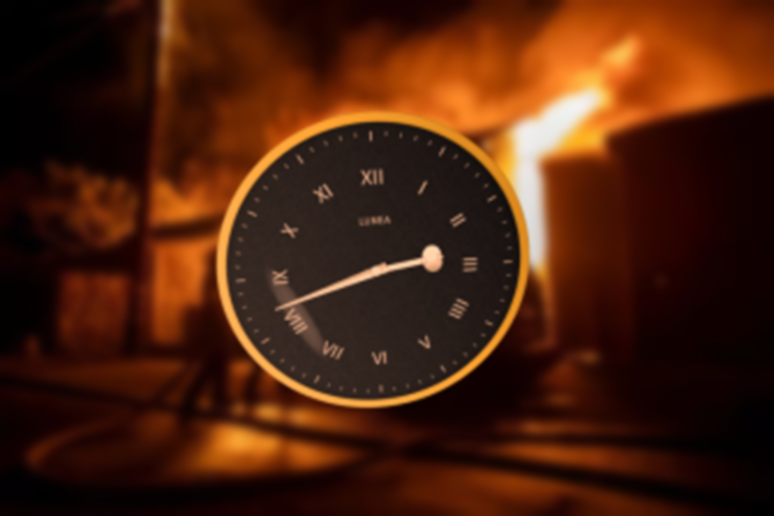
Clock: 2:42
